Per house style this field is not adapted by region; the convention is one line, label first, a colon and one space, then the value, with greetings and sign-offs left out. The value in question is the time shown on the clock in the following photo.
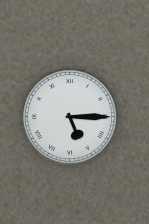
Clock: 5:15
